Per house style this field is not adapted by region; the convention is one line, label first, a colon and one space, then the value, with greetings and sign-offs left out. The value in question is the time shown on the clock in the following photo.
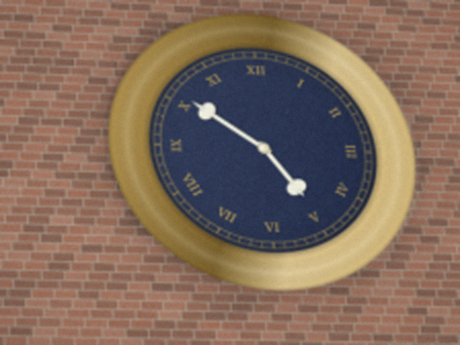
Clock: 4:51
